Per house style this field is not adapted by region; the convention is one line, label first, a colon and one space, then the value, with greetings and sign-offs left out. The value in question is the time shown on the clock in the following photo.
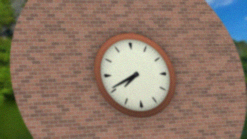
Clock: 7:41
